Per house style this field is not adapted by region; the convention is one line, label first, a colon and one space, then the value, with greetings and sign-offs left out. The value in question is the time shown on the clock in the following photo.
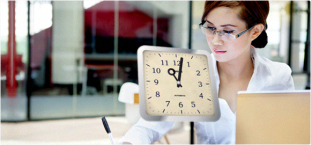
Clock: 11:02
